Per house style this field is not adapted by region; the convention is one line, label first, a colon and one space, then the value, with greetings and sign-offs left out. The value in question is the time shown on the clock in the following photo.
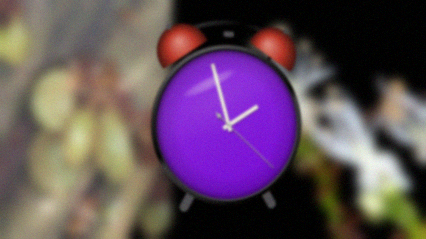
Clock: 1:57:22
